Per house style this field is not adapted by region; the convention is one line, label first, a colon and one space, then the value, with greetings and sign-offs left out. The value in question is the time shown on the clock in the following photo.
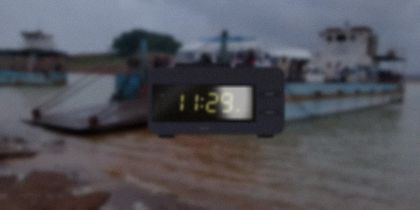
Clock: 11:29
